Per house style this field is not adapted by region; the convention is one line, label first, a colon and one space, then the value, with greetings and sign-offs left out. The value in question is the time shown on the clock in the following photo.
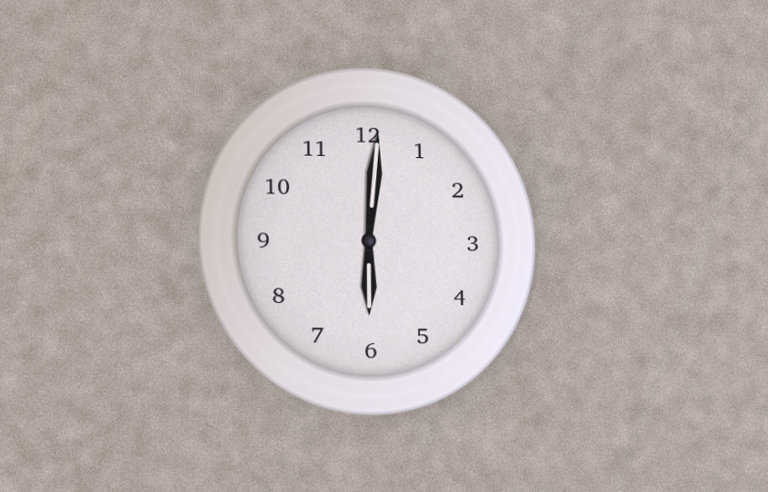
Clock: 6:01
